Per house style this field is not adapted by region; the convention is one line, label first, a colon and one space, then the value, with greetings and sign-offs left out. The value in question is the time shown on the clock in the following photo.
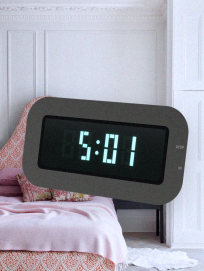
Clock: 5:01
